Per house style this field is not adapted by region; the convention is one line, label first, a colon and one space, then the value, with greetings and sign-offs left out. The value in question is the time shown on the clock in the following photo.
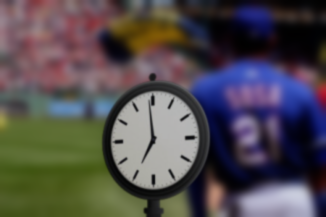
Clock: 6:59
